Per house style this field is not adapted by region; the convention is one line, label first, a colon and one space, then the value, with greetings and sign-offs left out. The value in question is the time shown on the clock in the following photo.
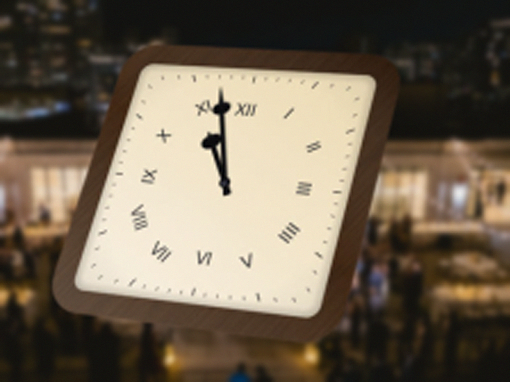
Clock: 10:57
